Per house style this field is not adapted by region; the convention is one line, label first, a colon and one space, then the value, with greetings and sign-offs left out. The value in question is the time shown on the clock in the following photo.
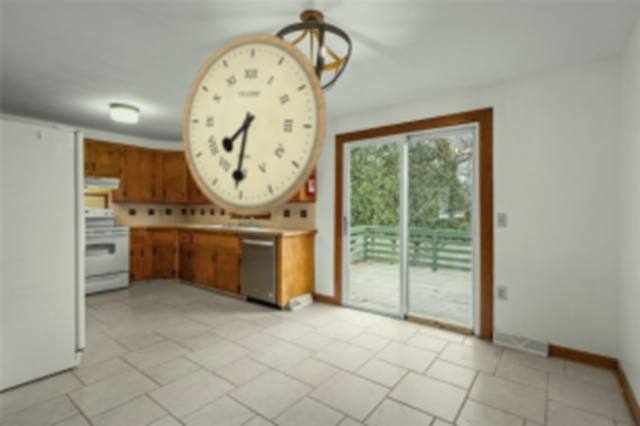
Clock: 7:31
